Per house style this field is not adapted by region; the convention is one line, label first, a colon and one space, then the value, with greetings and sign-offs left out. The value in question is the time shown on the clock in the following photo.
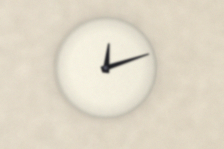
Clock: 12:12
